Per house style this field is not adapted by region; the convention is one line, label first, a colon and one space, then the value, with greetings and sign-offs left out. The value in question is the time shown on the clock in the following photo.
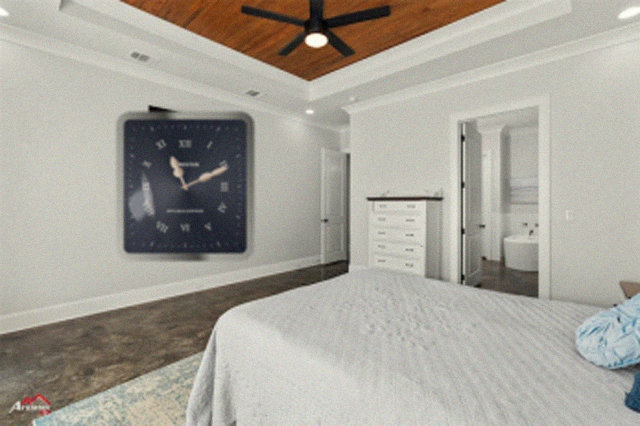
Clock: 11:11
